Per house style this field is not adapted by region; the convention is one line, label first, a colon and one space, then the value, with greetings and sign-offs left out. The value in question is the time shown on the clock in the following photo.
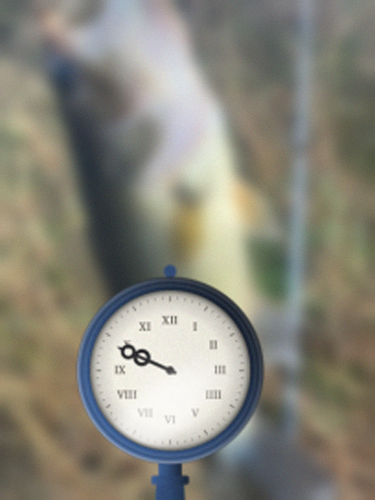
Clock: 9:49
